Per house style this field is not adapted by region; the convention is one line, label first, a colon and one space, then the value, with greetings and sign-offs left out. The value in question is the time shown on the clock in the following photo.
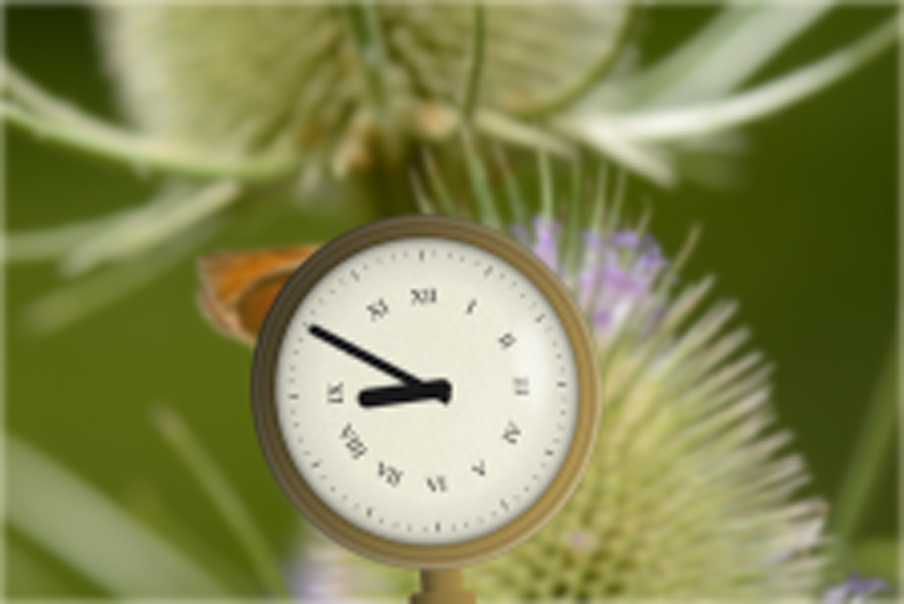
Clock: 8:50
